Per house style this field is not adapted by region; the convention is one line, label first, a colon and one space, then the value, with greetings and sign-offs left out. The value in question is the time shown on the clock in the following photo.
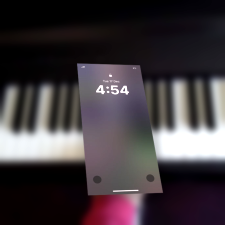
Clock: 4:54
